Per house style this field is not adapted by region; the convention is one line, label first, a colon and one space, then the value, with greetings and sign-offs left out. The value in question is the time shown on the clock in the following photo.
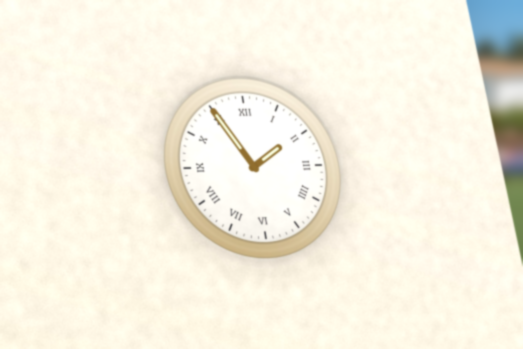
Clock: 1:55
